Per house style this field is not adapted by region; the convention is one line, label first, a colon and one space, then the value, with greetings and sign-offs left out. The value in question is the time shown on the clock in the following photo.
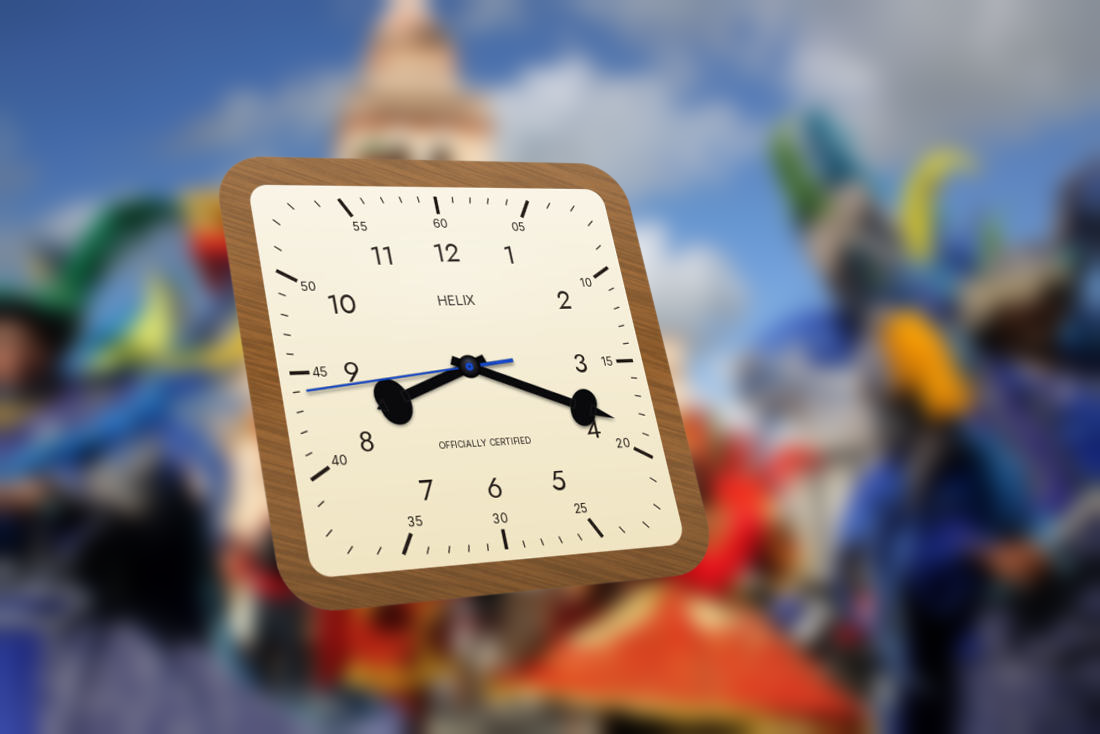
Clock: 8:18:44
